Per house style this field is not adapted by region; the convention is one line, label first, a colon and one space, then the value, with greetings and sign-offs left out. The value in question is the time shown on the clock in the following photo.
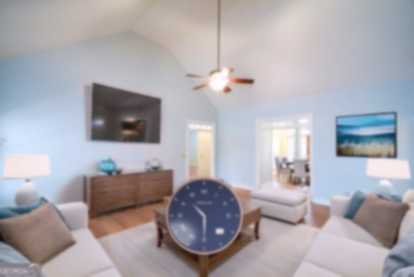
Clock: 10:30
